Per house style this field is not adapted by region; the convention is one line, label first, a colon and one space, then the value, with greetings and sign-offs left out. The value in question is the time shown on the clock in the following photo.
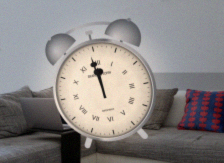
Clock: 11:59
